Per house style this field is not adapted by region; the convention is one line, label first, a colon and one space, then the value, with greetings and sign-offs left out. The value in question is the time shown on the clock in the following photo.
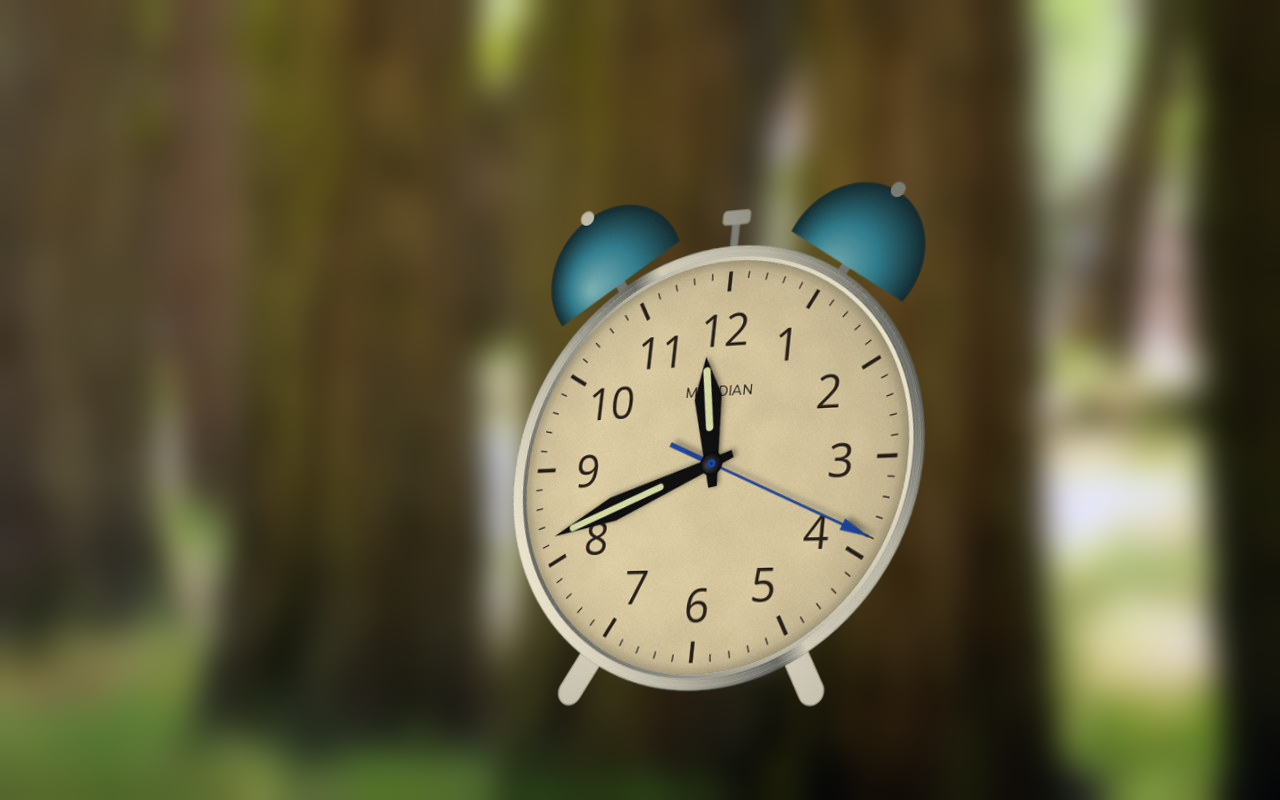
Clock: 11:41:19
